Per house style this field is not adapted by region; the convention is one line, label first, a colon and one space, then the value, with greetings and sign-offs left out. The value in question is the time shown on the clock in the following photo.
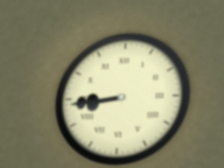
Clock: 8:44
